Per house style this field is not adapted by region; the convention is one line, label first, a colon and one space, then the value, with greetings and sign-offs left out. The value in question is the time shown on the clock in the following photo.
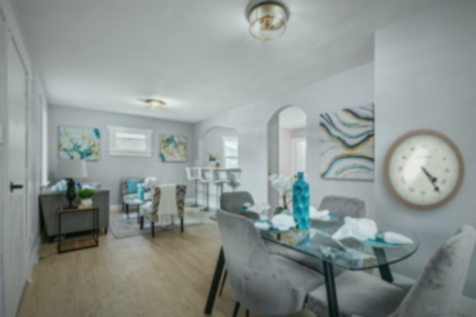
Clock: 4:24
